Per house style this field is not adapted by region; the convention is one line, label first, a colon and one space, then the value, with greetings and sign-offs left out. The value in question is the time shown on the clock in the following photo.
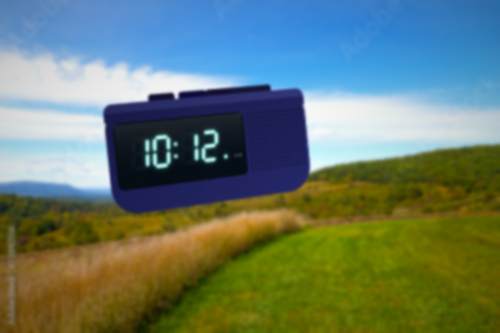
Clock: 10:12
